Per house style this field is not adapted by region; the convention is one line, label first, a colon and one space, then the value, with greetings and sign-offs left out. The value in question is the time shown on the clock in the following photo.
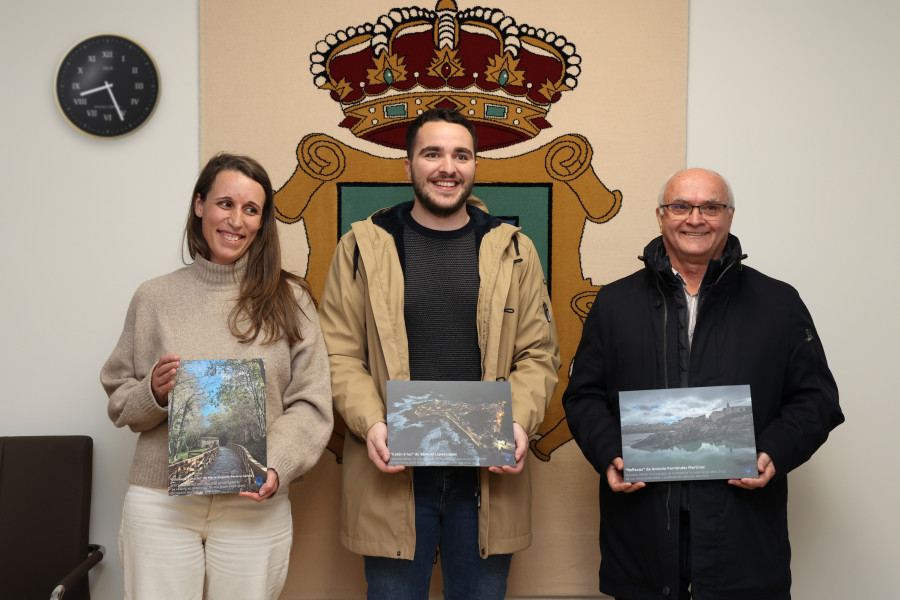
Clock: 8:26
